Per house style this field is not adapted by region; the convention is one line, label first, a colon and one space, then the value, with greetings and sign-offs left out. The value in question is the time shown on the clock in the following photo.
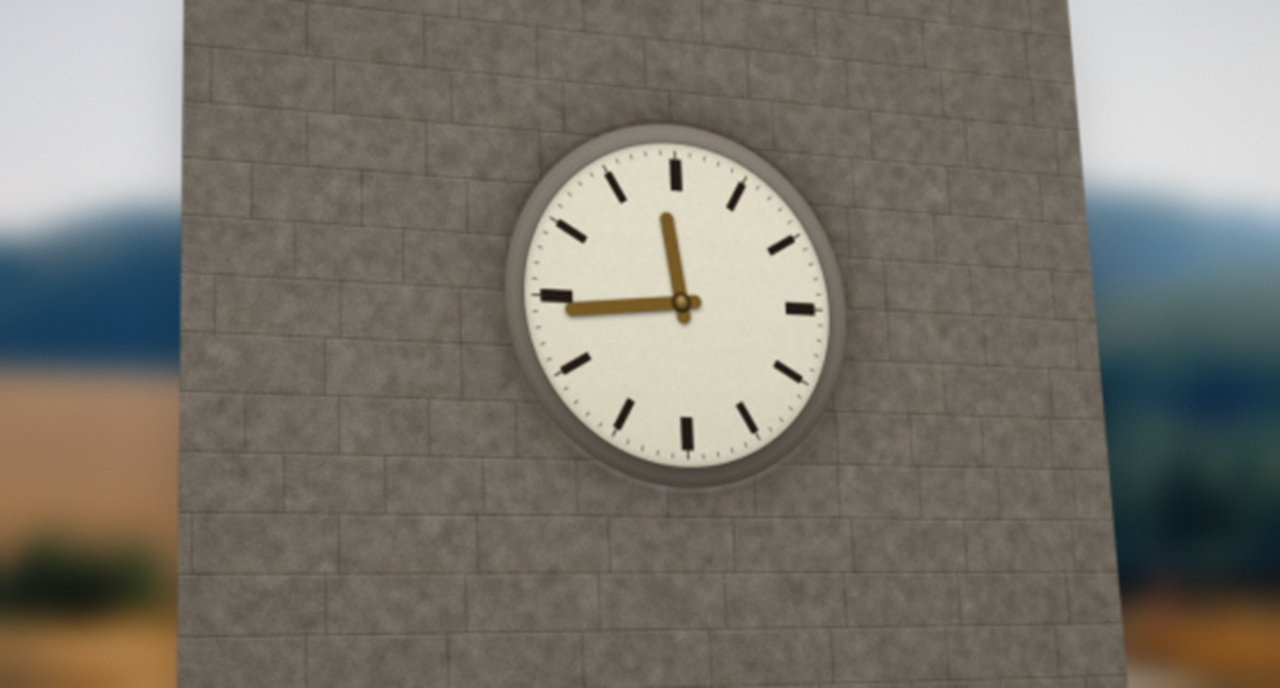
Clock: 11:44
